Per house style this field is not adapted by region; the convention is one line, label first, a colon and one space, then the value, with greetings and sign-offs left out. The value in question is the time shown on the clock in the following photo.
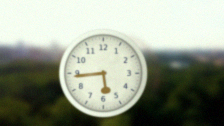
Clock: 5:44
